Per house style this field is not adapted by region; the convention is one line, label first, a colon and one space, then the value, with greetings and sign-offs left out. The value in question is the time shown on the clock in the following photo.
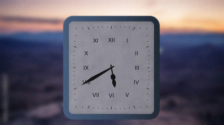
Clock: 5:40
